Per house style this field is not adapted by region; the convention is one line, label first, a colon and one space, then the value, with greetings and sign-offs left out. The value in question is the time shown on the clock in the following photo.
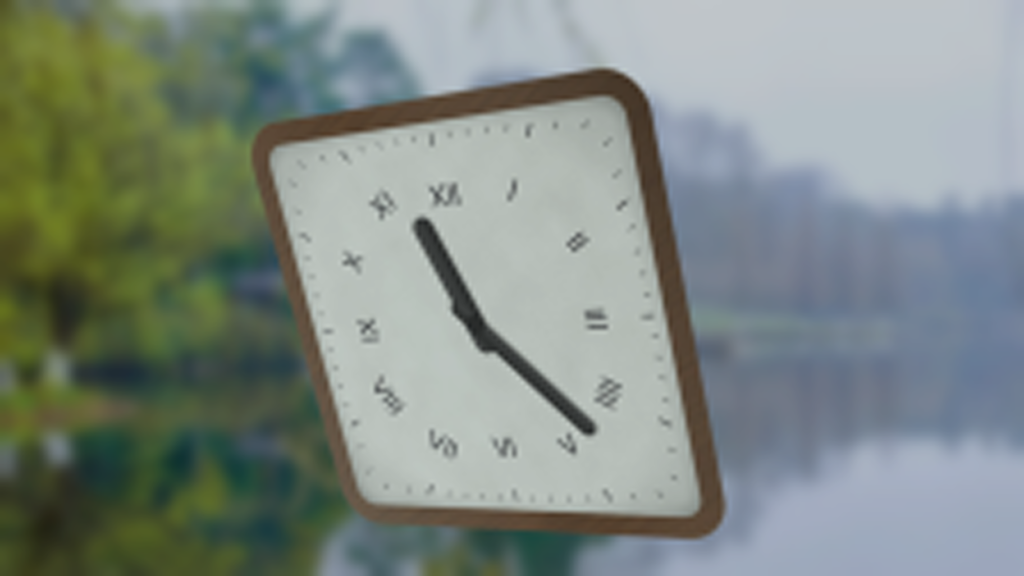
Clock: 11:23
